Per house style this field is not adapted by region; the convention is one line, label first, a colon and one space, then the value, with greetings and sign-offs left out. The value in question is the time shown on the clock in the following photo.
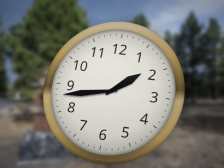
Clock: 1:43
